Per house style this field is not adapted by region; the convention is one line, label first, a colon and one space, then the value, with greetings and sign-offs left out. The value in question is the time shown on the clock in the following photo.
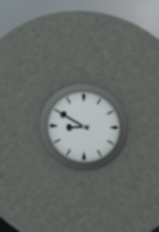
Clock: 8:50
